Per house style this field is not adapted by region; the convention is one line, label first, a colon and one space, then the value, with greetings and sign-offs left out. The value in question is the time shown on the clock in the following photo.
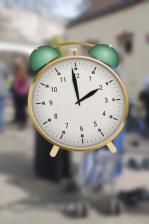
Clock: 1:59
